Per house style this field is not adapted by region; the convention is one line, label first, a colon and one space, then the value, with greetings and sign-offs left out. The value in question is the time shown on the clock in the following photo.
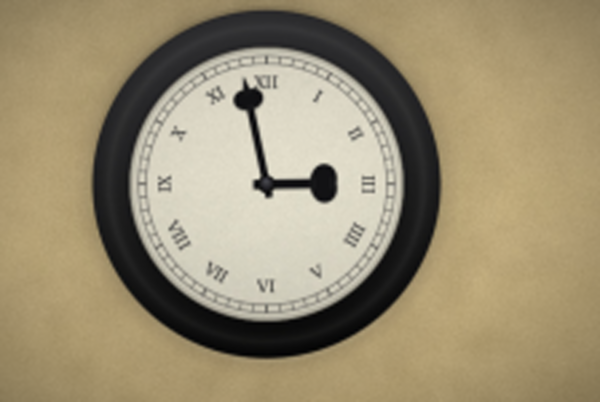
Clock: 2:58
